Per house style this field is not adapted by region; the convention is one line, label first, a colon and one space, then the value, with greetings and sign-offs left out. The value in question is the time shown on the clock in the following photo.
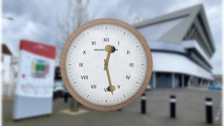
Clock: 12:28
